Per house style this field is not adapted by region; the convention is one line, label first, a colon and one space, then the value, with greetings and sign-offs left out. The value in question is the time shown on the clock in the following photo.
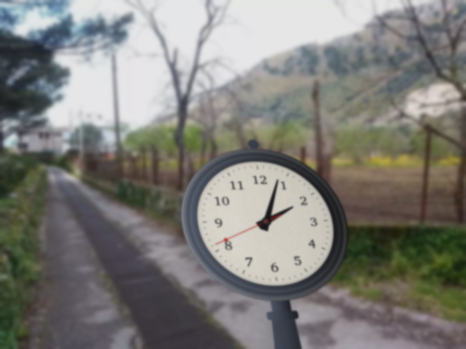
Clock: 2:03:41
